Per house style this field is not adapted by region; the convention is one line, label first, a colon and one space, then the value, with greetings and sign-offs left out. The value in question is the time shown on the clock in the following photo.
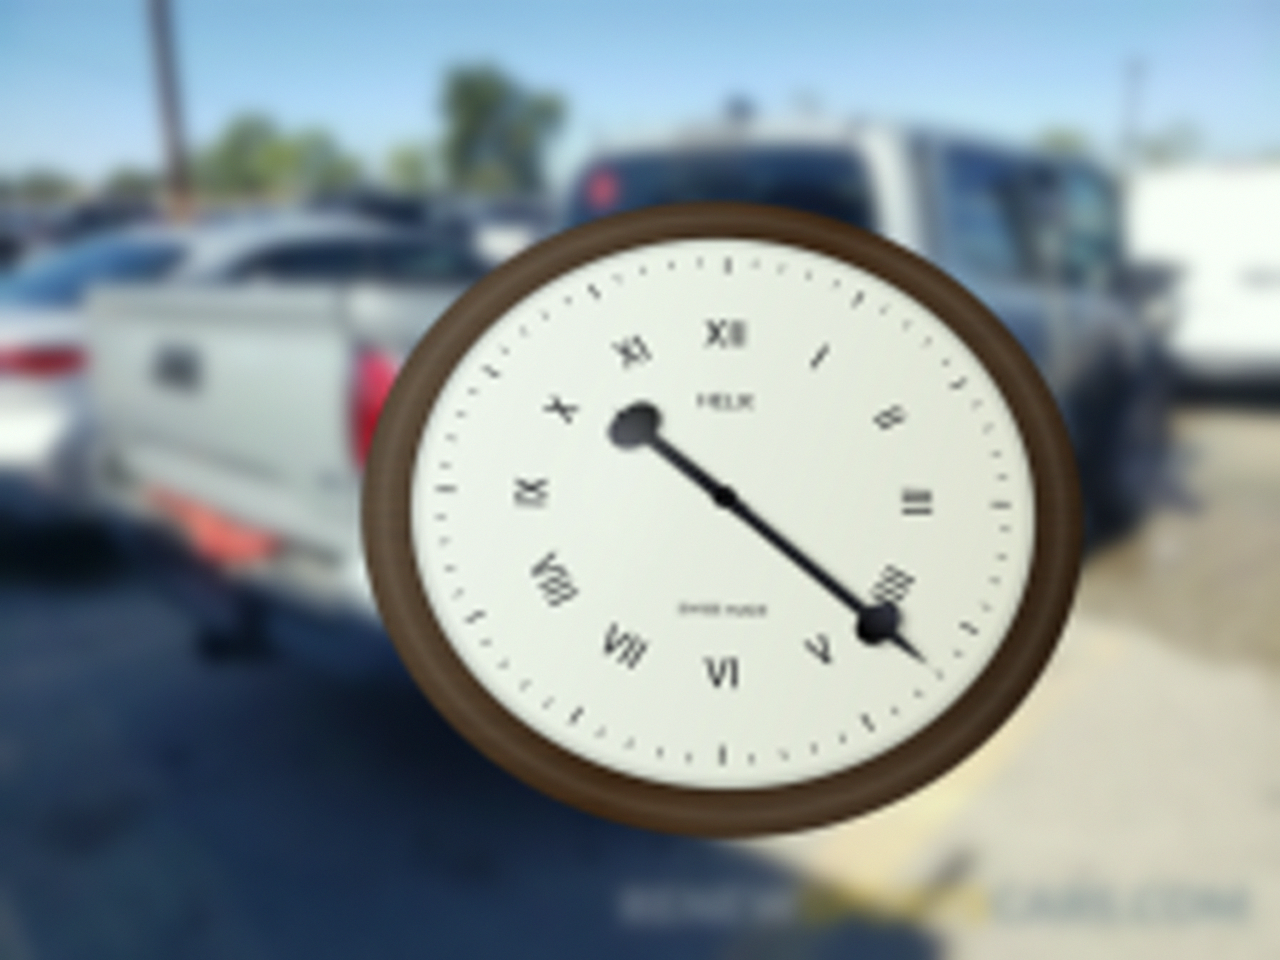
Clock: 10:22
